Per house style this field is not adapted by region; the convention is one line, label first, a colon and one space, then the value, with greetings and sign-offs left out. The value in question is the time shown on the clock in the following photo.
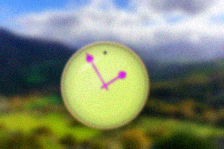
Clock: 1:55
